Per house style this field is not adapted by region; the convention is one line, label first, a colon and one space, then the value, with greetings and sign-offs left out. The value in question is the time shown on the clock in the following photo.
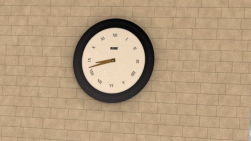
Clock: 8:42
